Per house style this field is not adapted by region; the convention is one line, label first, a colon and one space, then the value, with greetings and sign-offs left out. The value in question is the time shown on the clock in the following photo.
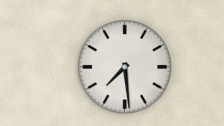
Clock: 7:29
